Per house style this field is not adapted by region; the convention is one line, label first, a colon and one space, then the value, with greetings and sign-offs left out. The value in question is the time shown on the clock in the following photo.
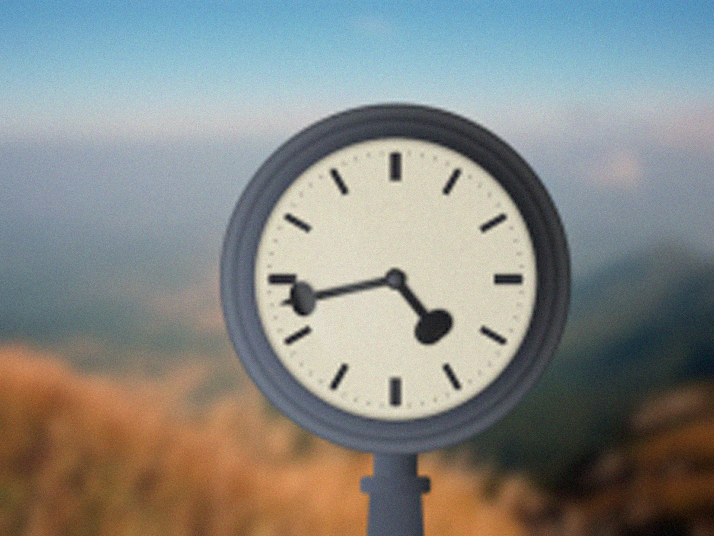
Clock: 4:43
